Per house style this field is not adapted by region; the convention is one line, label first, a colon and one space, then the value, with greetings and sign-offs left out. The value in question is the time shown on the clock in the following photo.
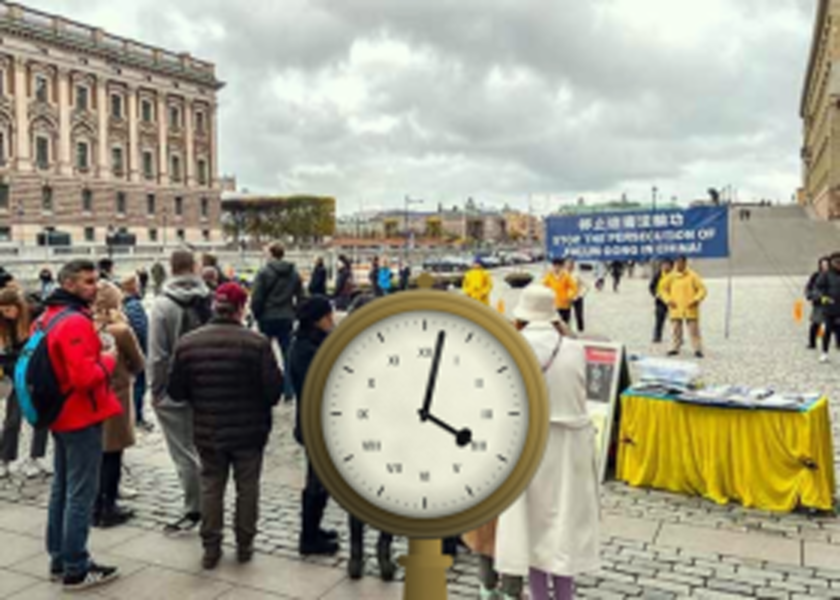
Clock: 4:02
